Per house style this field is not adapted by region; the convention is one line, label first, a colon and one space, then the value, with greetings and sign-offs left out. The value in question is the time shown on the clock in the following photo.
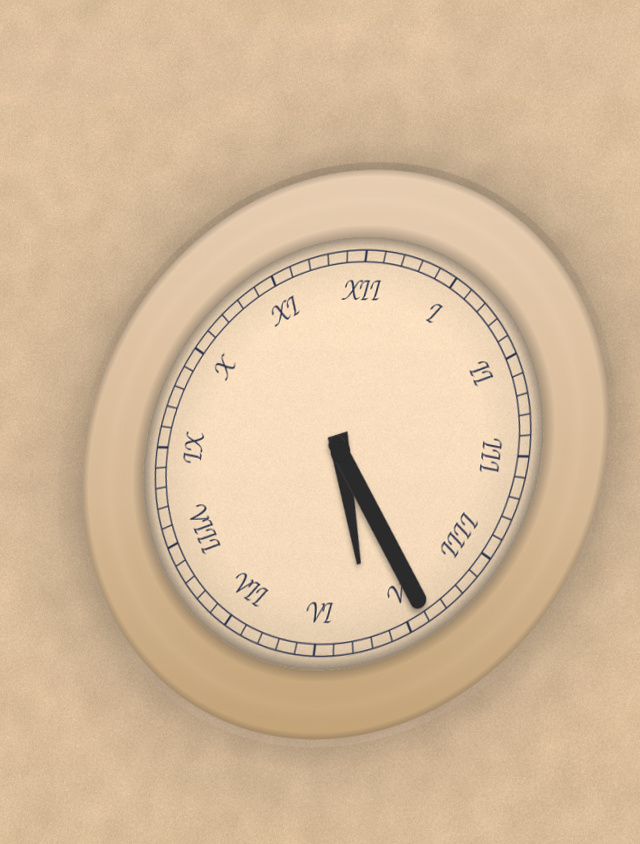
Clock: 5:24
